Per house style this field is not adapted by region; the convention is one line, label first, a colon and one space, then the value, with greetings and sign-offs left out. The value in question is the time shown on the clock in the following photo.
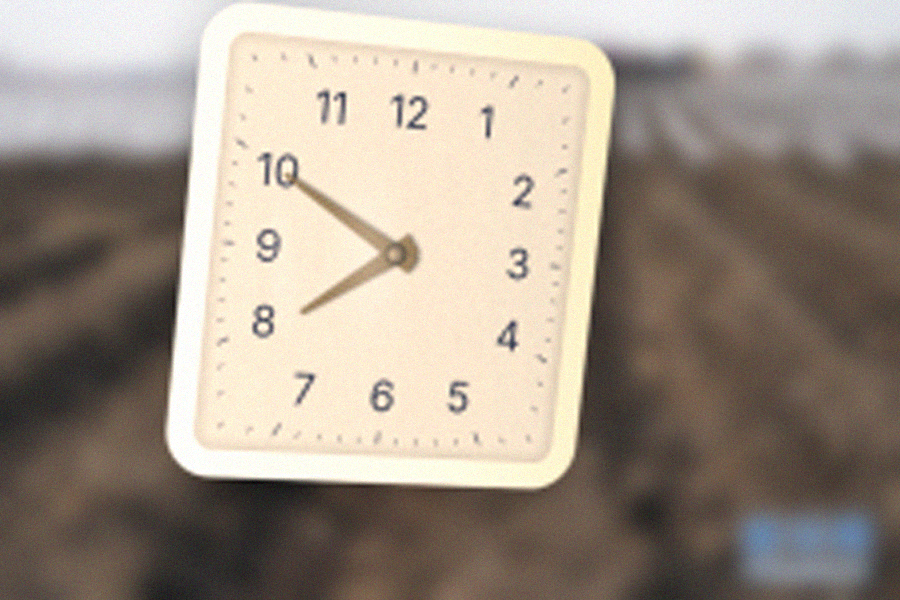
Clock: 7:50
